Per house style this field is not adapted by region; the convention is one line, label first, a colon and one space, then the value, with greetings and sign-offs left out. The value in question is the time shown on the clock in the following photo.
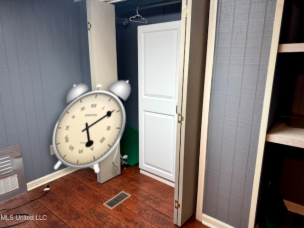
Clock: 5:09
